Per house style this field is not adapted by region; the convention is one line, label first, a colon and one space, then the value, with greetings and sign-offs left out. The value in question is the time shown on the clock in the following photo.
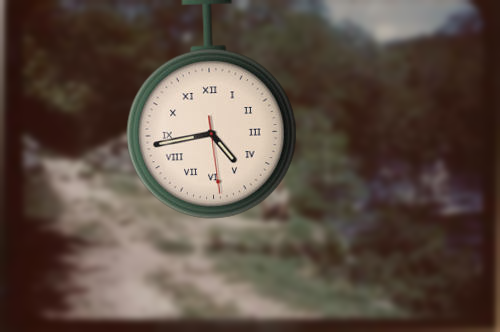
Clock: 4:43:29
